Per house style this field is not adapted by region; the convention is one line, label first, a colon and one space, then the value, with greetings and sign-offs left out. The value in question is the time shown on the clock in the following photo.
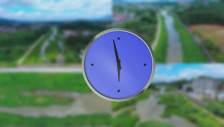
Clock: 5:58
